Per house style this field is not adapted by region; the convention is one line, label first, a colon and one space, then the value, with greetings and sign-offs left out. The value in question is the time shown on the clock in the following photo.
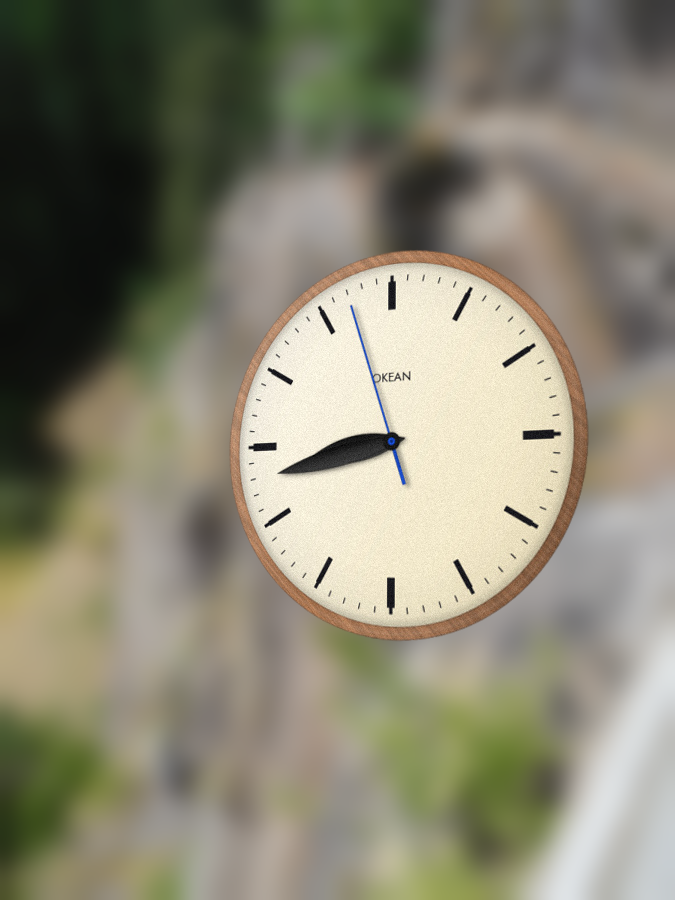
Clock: 8:42:57
